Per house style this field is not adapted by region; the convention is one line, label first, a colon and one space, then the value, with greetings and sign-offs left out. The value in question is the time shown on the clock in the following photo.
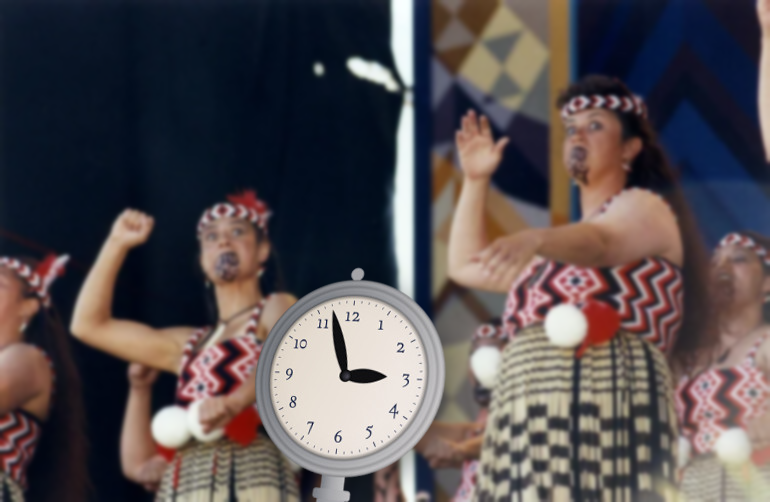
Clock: 2:57
